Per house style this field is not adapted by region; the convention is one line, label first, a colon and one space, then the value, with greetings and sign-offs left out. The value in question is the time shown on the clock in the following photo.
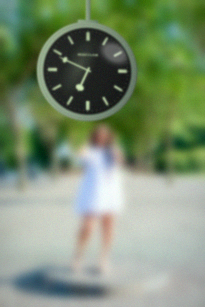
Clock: 6:49
